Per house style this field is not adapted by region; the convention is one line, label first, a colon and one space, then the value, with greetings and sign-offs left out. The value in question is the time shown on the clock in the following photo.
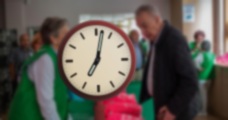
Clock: 7:02
